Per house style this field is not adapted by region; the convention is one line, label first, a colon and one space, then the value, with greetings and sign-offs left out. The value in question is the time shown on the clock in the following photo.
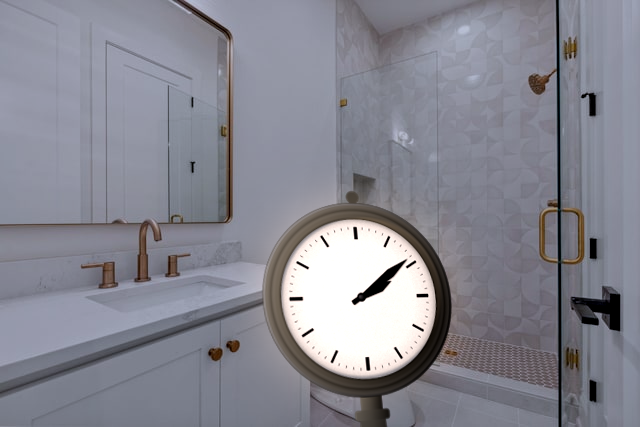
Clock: 2:09
